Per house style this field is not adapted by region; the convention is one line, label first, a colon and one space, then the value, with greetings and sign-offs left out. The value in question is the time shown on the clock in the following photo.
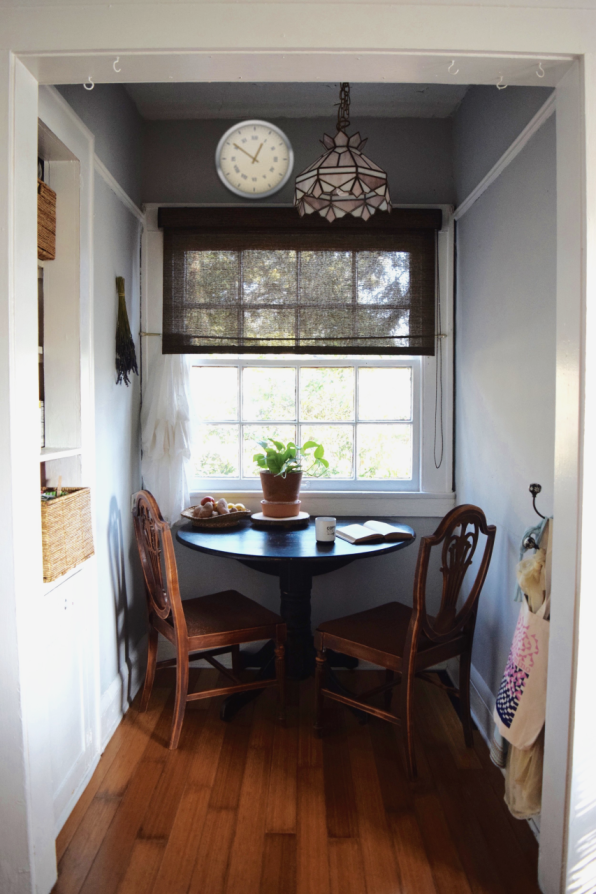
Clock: 12:51
